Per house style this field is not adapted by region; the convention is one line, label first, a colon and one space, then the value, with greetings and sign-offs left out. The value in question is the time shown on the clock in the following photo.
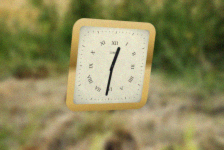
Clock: 12:31
